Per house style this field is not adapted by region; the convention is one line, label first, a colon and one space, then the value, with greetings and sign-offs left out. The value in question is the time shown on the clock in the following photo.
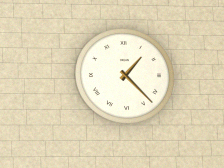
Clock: 1:23
